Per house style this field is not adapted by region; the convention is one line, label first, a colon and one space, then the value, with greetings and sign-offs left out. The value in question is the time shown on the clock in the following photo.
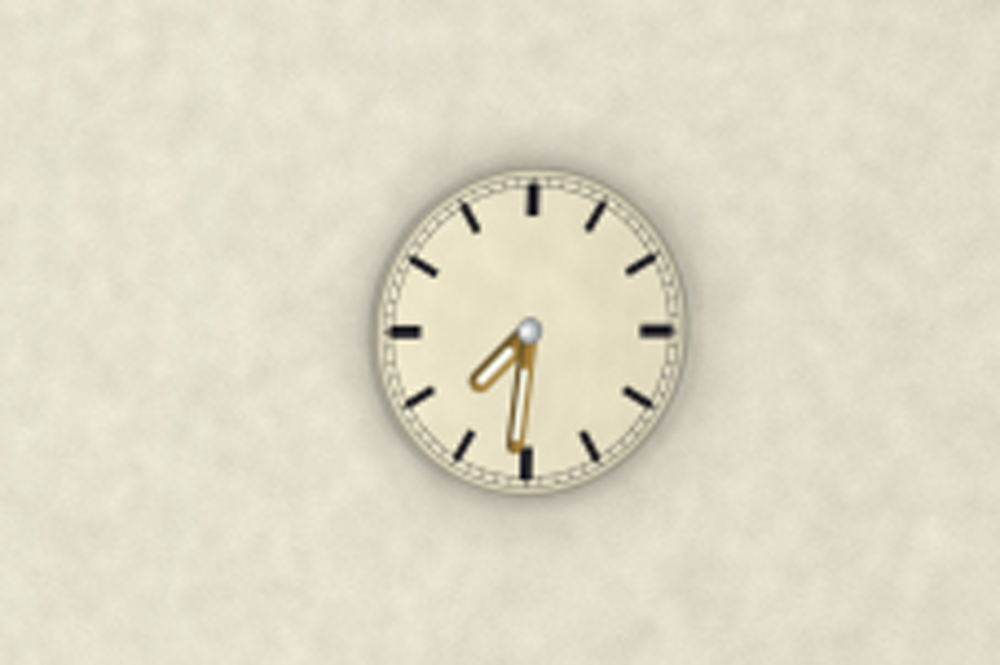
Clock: 7:31
